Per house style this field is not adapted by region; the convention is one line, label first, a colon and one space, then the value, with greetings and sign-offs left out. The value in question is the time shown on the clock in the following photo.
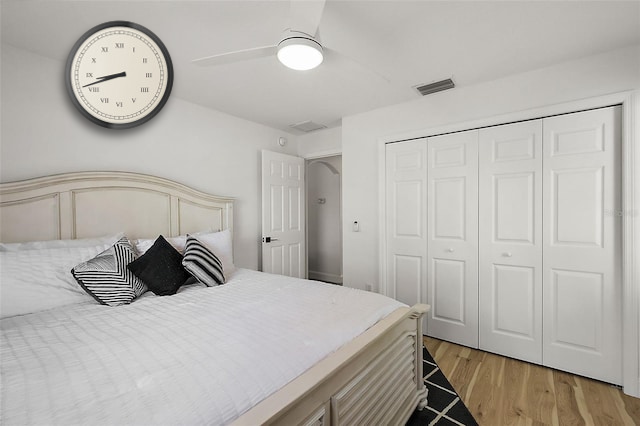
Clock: 8:42
